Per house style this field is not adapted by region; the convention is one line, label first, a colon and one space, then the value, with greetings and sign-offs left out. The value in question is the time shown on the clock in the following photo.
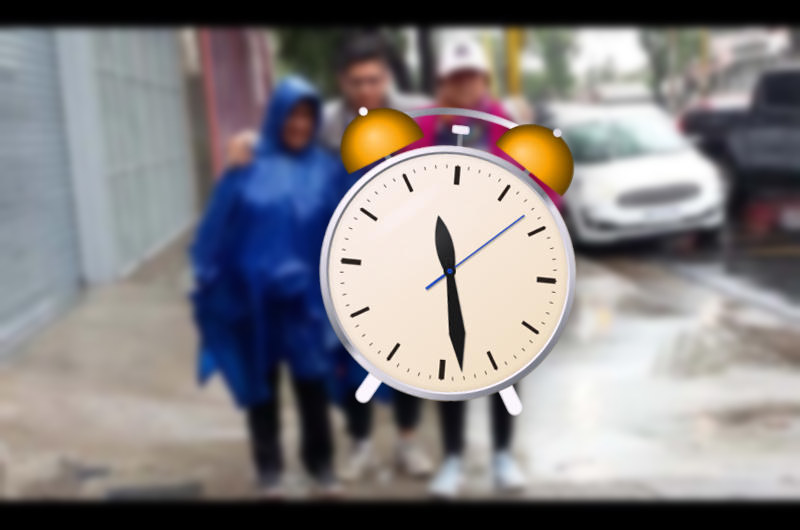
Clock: 11:28:08
